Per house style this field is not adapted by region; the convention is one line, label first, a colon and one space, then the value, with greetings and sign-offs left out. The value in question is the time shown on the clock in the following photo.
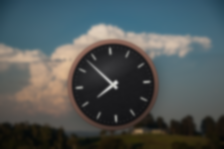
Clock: 7:53
